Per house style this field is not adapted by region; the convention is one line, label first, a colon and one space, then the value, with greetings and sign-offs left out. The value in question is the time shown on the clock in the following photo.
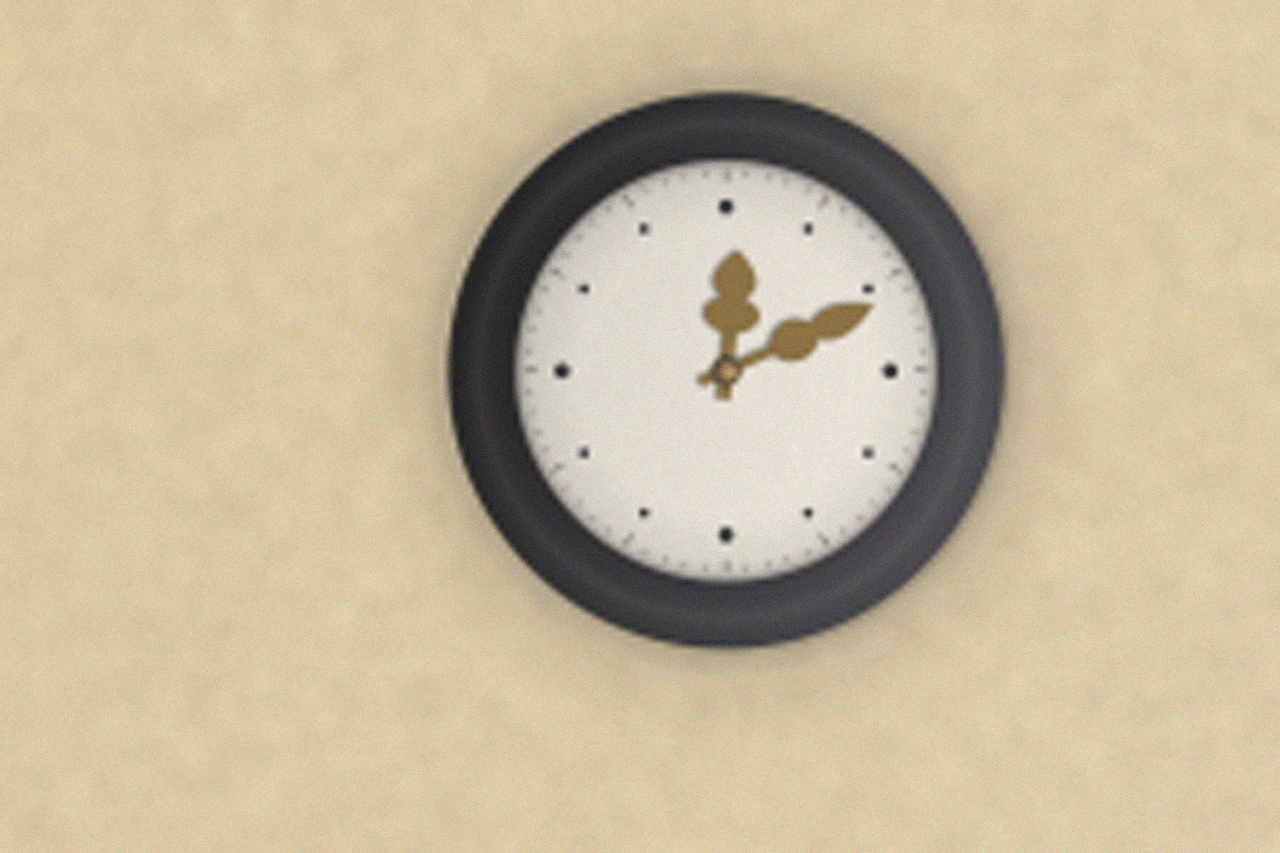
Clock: 12:11
